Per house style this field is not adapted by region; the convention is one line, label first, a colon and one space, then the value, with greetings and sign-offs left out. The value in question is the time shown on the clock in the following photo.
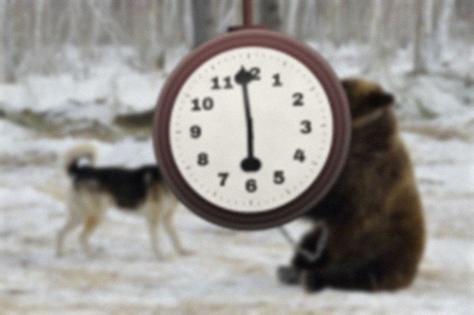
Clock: 5:59
